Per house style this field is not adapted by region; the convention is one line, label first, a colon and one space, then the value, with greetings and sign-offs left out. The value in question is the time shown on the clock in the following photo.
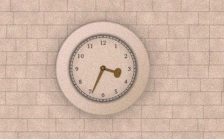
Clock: 3:34
